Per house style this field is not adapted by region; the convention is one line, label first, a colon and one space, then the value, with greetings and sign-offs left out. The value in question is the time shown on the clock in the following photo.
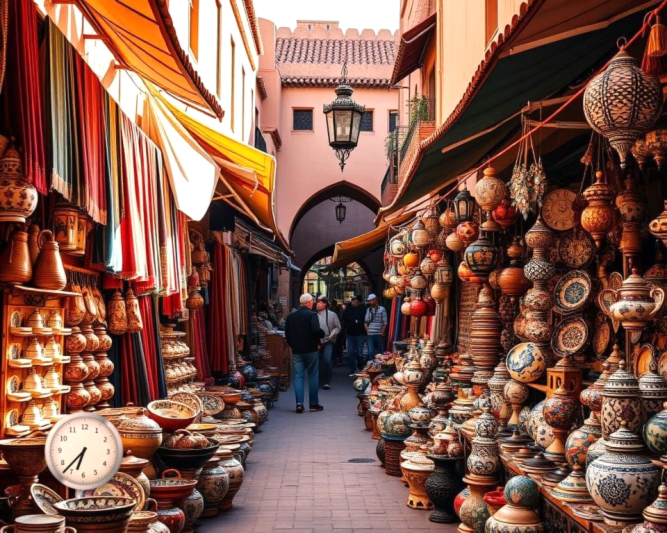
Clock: 6:37
